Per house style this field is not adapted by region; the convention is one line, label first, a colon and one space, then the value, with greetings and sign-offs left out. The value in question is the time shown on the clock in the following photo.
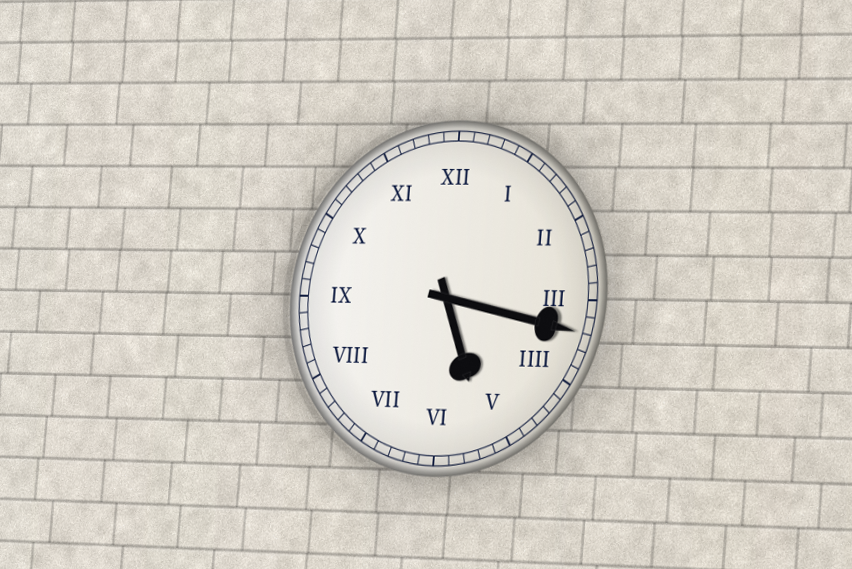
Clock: 5:17
